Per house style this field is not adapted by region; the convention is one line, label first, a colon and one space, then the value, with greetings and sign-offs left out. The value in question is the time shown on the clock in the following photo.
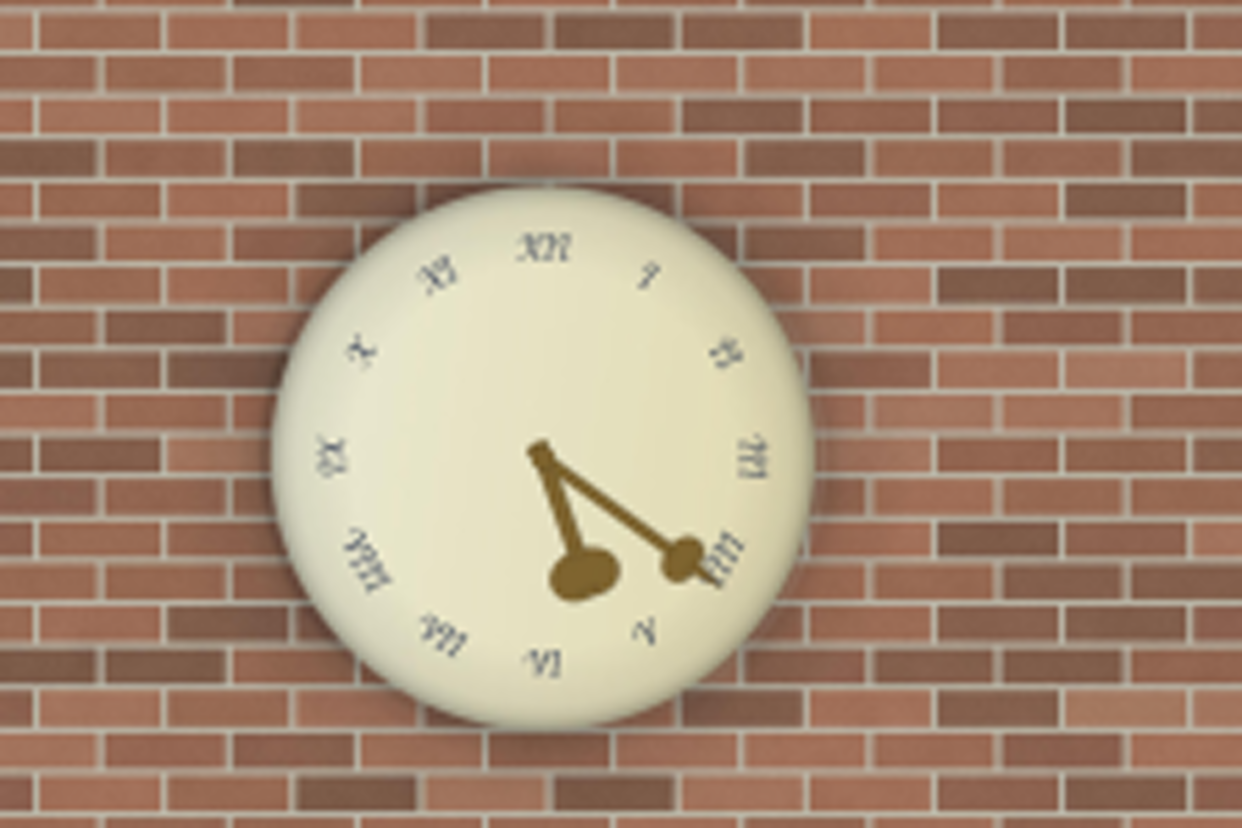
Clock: 5:21
